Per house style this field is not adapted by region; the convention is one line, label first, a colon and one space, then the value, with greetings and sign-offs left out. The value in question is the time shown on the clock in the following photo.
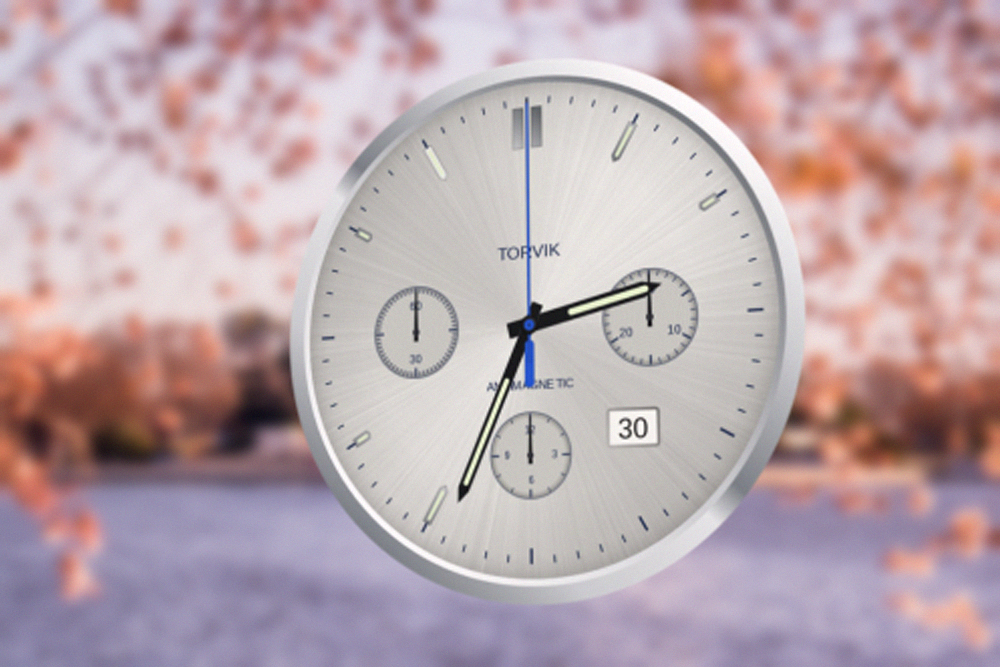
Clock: 2:34
